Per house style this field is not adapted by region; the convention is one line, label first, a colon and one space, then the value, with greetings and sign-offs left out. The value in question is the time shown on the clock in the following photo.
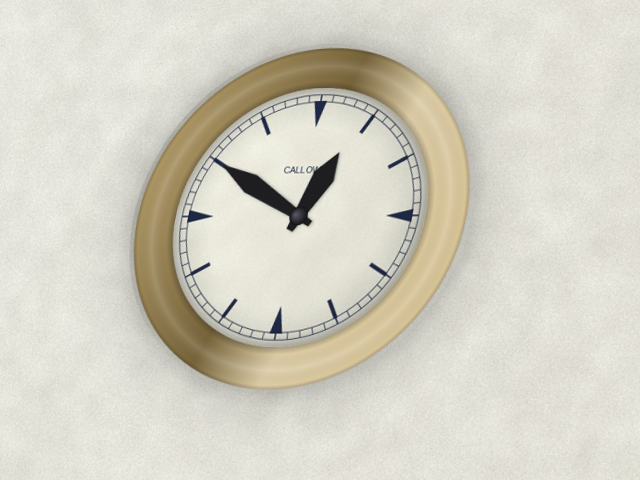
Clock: 12:50
